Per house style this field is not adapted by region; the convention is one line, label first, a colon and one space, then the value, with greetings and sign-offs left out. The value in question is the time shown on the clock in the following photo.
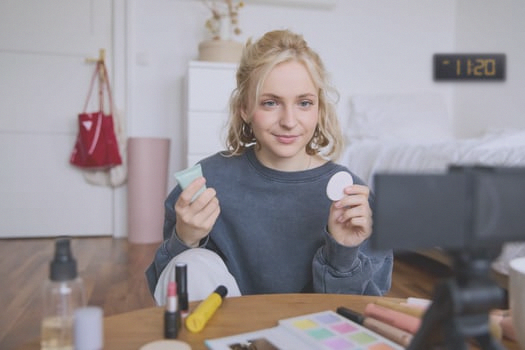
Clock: 11:20
